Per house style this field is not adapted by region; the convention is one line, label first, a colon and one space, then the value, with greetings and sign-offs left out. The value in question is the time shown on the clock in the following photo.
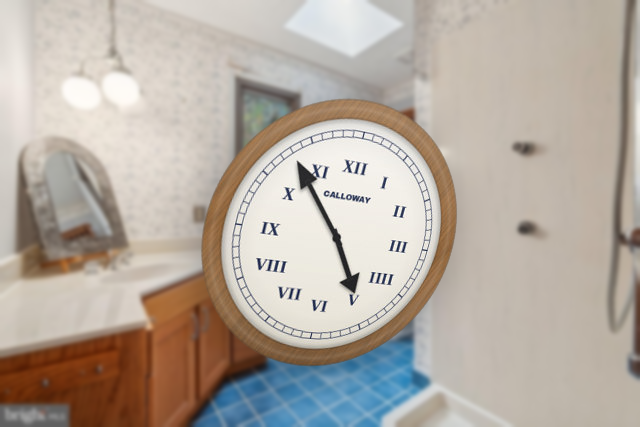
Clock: 4:53
